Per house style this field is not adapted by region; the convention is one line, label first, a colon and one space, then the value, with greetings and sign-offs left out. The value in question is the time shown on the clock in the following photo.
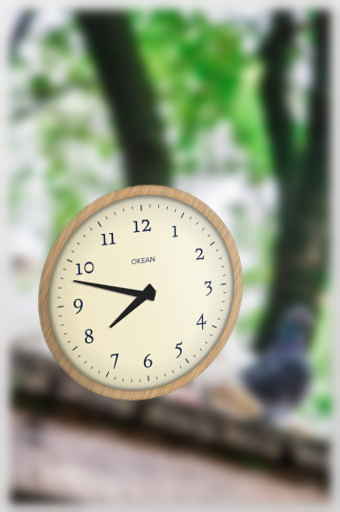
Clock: 7:48
